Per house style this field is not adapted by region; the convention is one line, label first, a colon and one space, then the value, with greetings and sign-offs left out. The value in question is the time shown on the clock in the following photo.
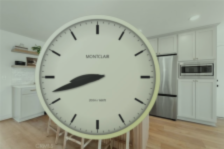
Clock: 8:42
